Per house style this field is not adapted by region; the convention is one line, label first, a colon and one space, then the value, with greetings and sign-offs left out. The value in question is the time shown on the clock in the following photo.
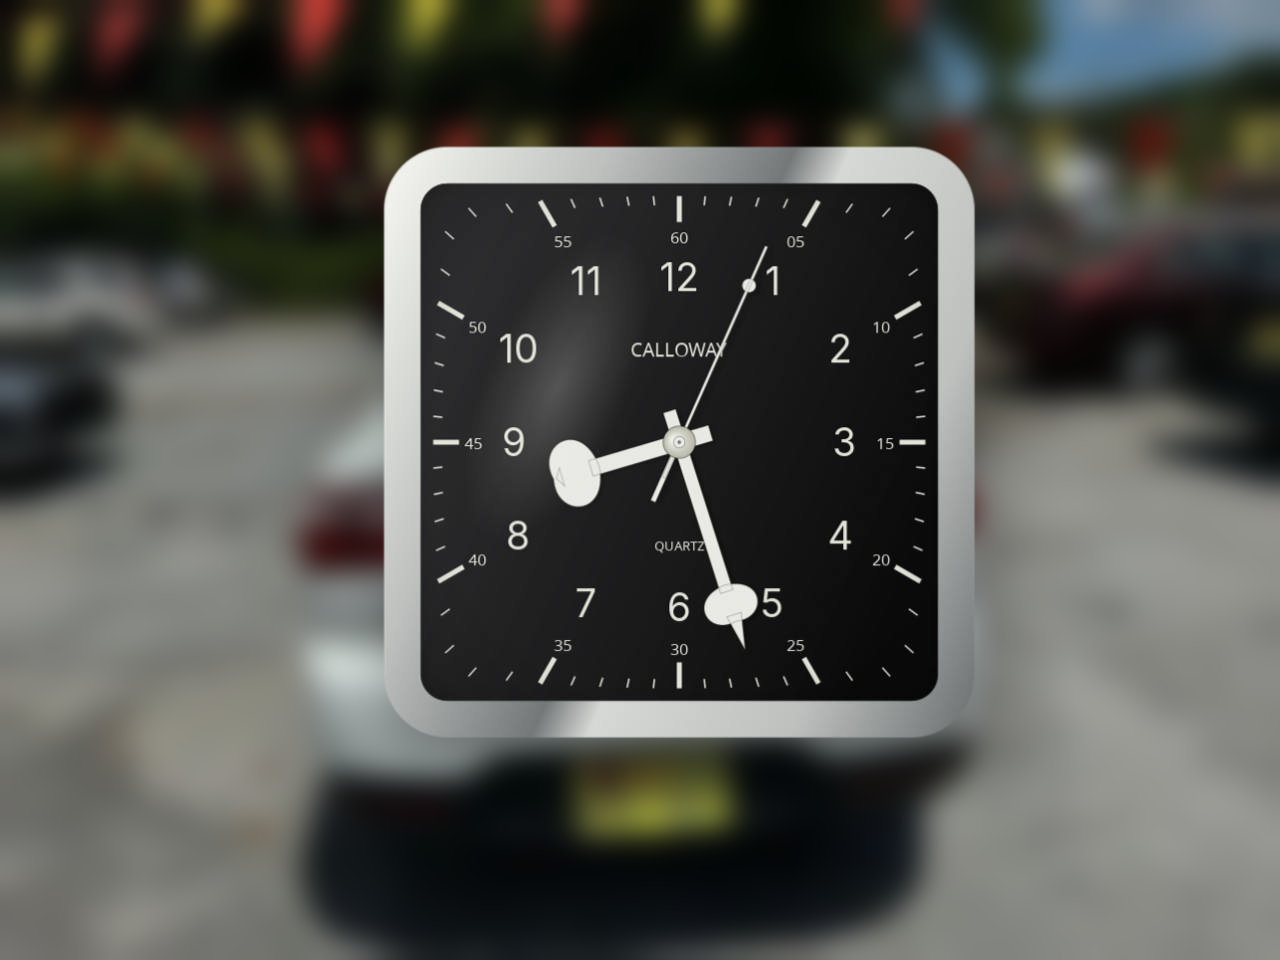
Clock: 8:27:04
